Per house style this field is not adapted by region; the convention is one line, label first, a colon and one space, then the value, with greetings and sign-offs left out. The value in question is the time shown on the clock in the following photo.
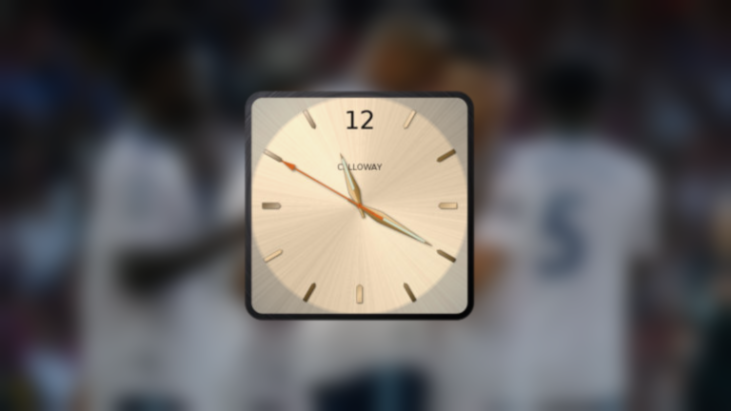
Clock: 11:19:50
